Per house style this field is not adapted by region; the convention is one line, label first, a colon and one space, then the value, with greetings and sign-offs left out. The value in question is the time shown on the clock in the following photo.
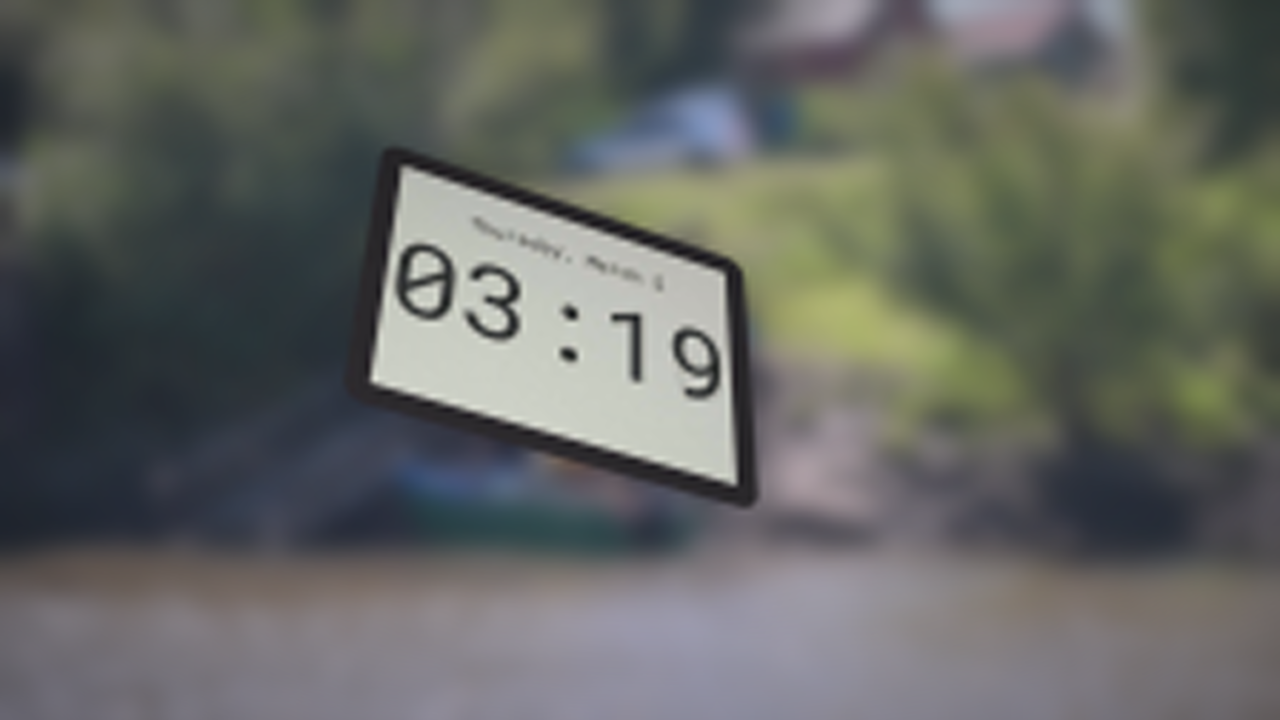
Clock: 3:19
